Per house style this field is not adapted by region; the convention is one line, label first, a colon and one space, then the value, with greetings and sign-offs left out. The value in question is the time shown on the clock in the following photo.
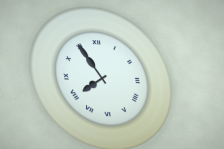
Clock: 7:55
